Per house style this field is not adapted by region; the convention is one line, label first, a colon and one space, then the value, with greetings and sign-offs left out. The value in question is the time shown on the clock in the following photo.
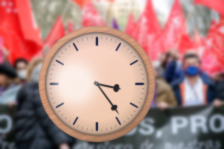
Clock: 3:24
